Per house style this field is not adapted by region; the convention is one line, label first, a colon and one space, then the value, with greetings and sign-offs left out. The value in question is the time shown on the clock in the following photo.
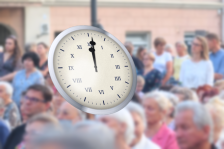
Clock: 12:01
